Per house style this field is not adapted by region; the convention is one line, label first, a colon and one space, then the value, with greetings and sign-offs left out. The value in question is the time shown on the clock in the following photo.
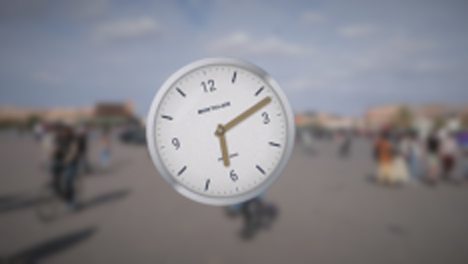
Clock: 6:12
